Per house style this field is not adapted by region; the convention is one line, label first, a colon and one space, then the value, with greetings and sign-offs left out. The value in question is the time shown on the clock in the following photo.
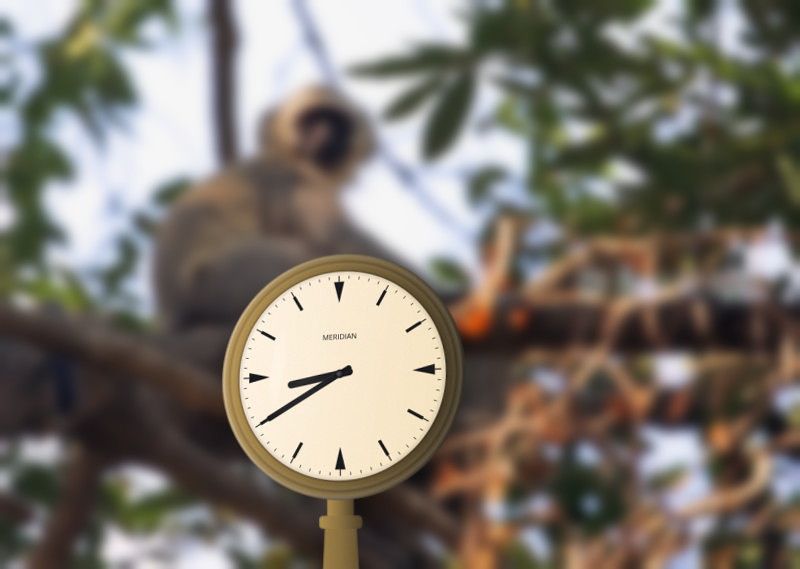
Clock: 8:40
